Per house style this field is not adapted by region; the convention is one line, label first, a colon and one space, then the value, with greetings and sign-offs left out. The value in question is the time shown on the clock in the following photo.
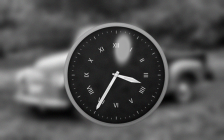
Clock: 3:35
